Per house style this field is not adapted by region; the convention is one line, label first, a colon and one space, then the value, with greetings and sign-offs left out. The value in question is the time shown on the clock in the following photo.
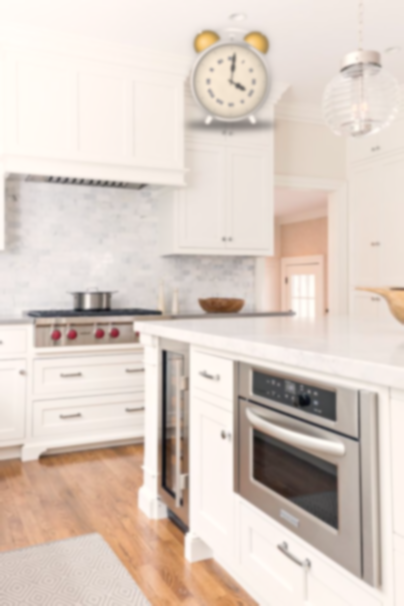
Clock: 4:01
